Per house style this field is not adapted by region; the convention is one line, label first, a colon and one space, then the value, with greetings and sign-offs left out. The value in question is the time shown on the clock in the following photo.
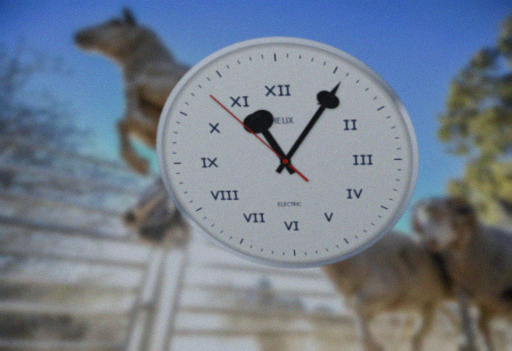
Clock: 11:05:53
